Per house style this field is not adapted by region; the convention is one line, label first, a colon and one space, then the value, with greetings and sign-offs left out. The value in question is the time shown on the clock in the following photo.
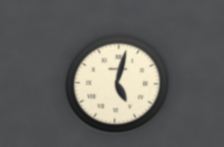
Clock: 5:02
